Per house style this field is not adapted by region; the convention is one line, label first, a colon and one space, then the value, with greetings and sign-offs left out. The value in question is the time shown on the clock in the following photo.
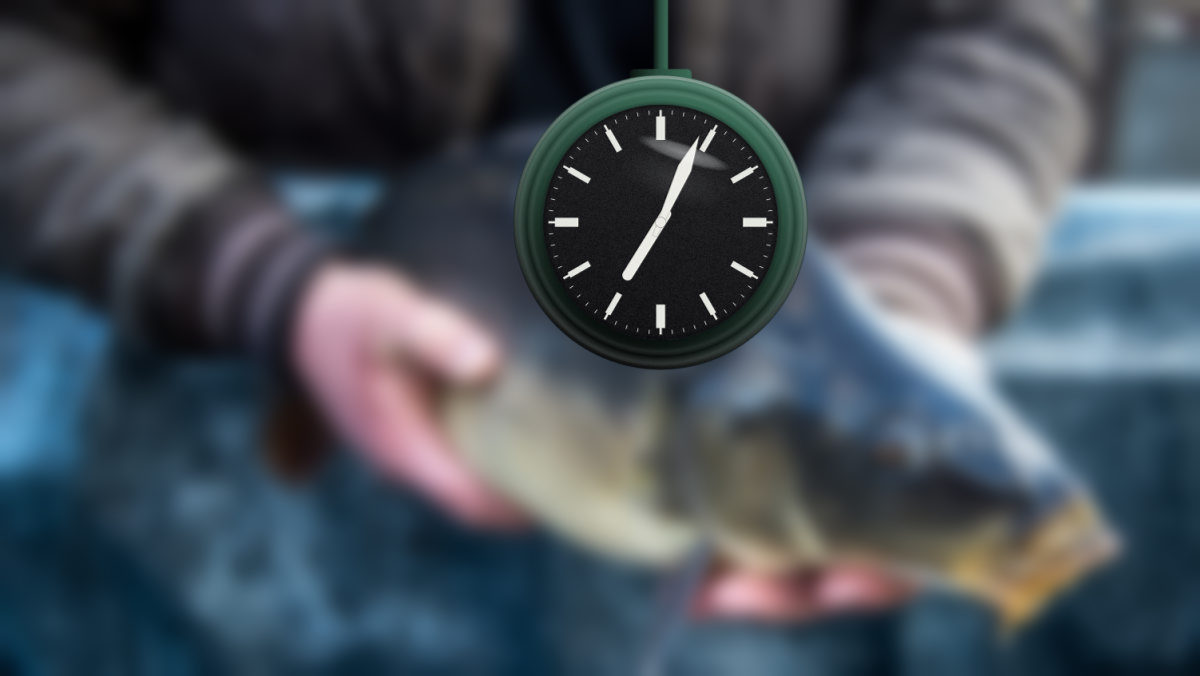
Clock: 7:04
